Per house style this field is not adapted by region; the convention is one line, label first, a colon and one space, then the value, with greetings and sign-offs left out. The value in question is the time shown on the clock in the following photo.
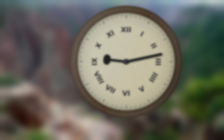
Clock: 9:13
